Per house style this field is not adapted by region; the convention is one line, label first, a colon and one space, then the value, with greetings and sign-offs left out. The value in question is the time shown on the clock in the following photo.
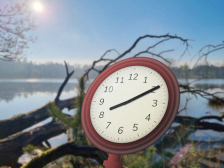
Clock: 8:10
